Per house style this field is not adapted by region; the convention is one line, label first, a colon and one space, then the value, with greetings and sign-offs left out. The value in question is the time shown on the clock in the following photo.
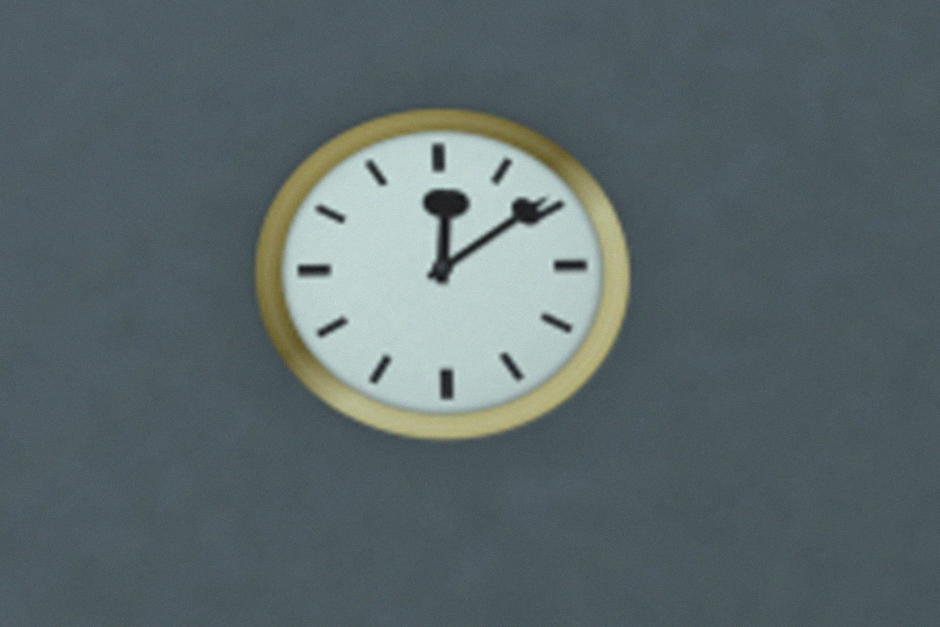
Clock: 12:09
